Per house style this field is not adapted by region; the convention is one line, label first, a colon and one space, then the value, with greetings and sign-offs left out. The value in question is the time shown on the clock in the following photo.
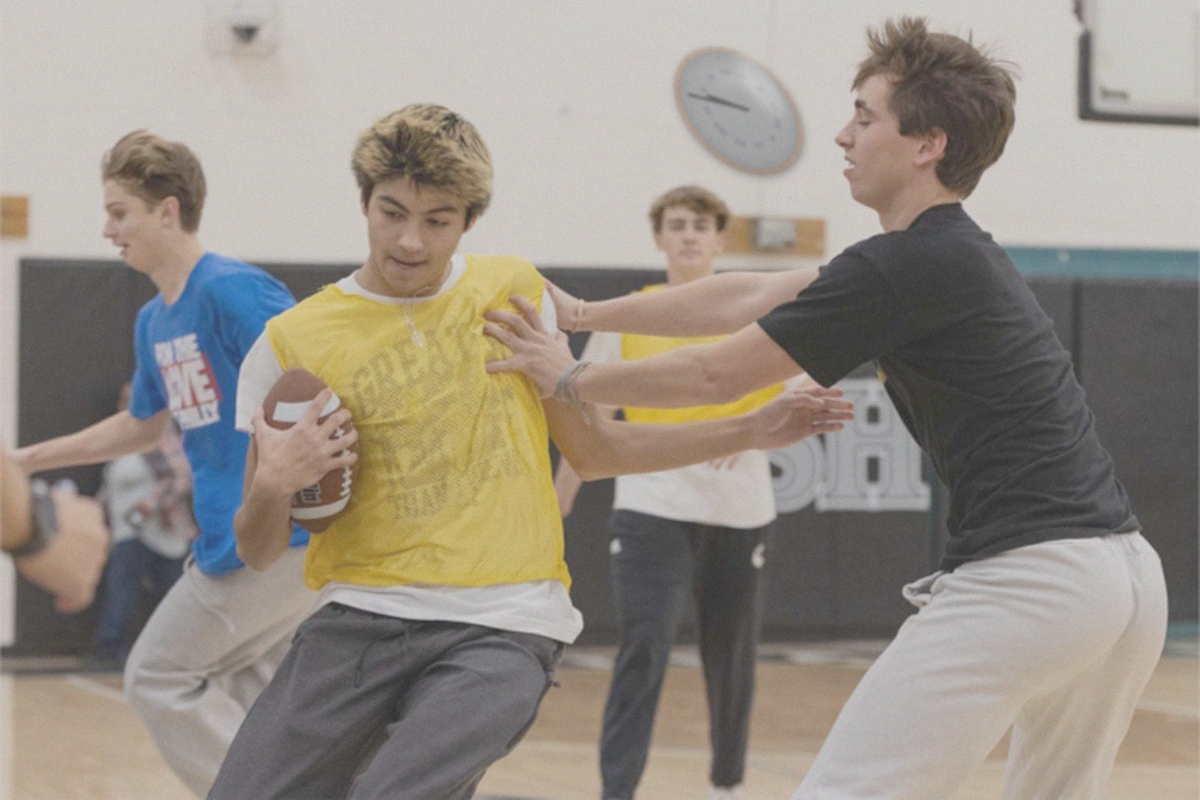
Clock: 9:48
